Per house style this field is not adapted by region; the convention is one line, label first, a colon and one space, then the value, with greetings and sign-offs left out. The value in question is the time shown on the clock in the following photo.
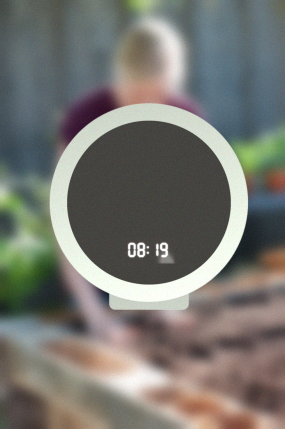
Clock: 8:19
